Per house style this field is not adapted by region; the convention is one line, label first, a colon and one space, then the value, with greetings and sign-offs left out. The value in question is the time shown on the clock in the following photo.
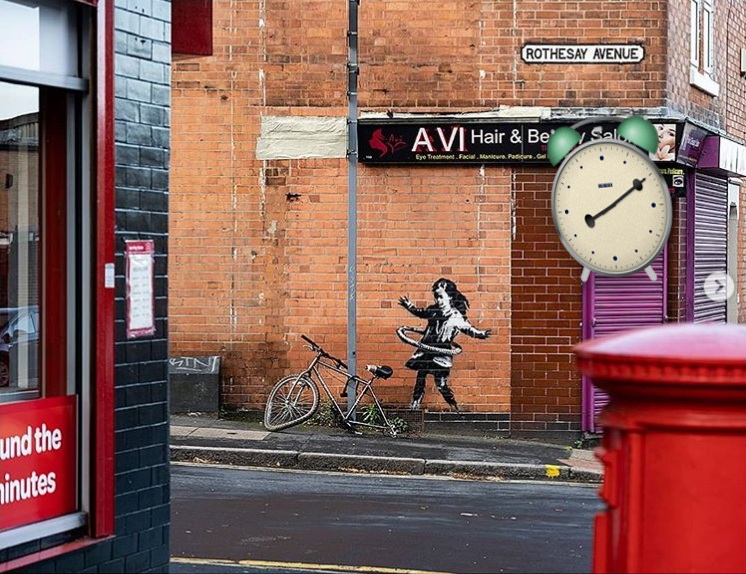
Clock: 8:10
